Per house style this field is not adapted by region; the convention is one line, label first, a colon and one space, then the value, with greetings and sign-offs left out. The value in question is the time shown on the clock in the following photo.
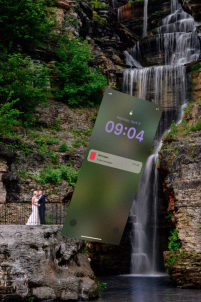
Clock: 9:04
